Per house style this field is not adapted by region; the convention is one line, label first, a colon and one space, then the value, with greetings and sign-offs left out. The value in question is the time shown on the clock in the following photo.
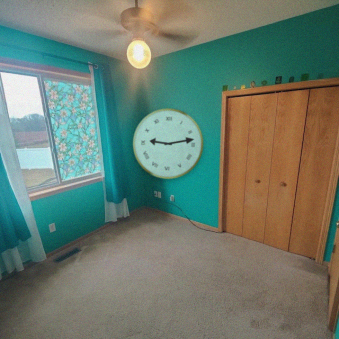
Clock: 9:13
